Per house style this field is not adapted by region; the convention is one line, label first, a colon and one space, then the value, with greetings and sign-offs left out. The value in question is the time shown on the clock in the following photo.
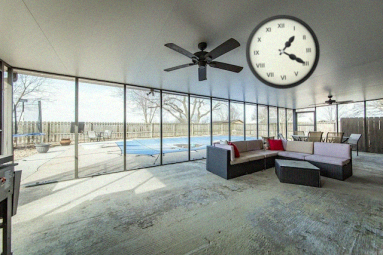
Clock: 1:20
